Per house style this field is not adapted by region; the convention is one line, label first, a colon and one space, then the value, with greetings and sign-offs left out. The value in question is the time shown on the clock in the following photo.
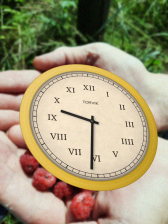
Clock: 9:31
